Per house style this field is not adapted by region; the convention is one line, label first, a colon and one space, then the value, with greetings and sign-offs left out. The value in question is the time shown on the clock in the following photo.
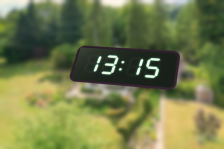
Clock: 13:15
